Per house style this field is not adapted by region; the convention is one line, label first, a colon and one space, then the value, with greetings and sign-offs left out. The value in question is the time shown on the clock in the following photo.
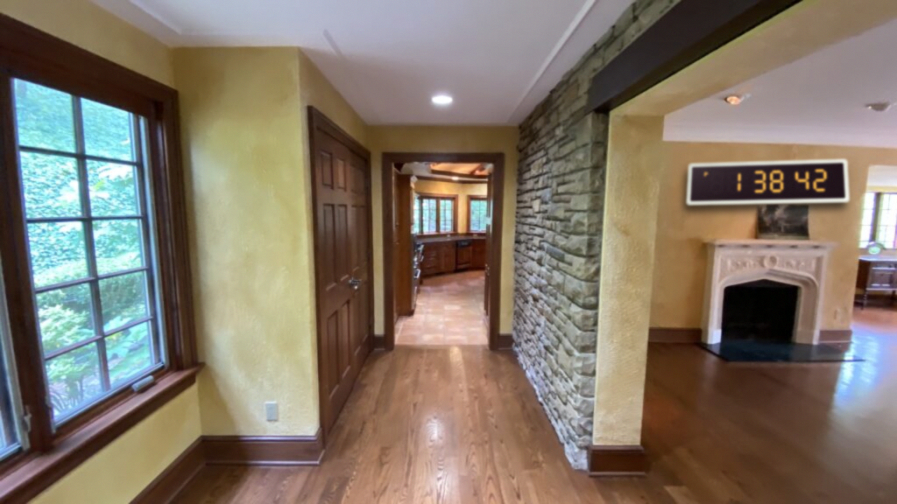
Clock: 1:38:42
